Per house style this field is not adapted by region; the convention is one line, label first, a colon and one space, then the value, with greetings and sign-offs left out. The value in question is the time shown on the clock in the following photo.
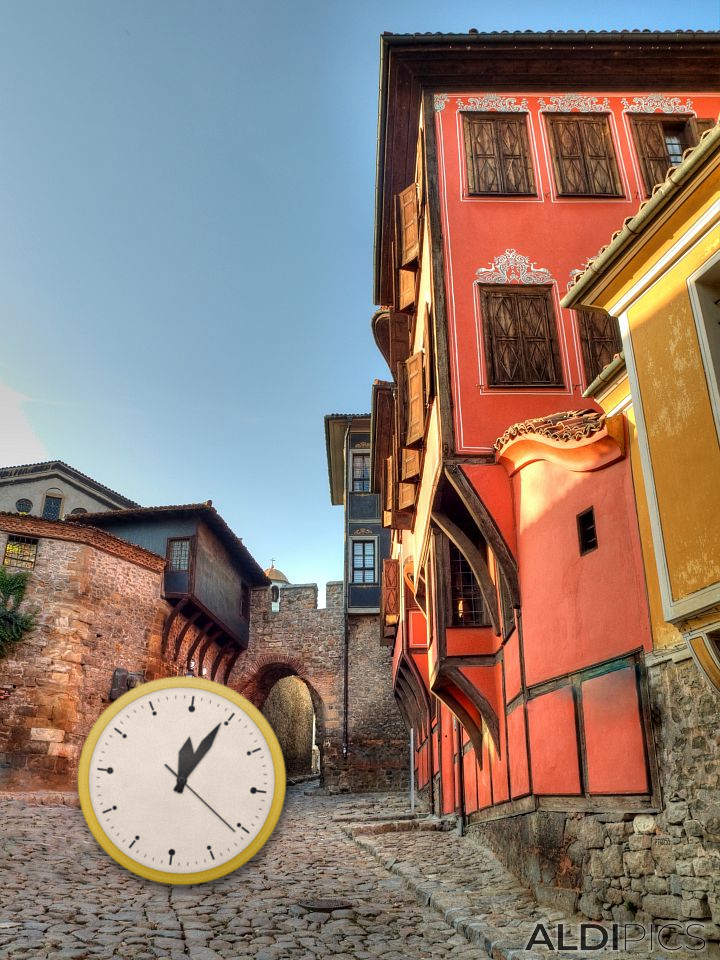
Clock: 12:04:21
